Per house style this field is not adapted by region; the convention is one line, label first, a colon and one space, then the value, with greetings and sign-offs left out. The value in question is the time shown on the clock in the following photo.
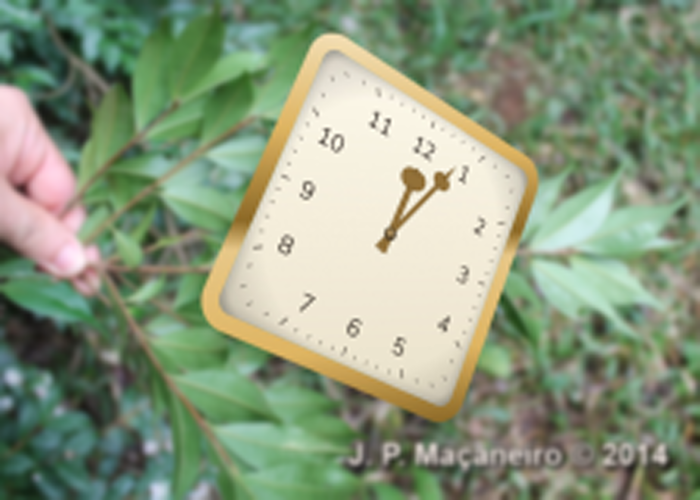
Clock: 12:04
